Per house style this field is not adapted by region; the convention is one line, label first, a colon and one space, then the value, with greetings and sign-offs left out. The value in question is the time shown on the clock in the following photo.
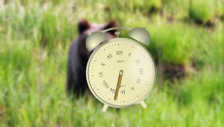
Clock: 6:33
